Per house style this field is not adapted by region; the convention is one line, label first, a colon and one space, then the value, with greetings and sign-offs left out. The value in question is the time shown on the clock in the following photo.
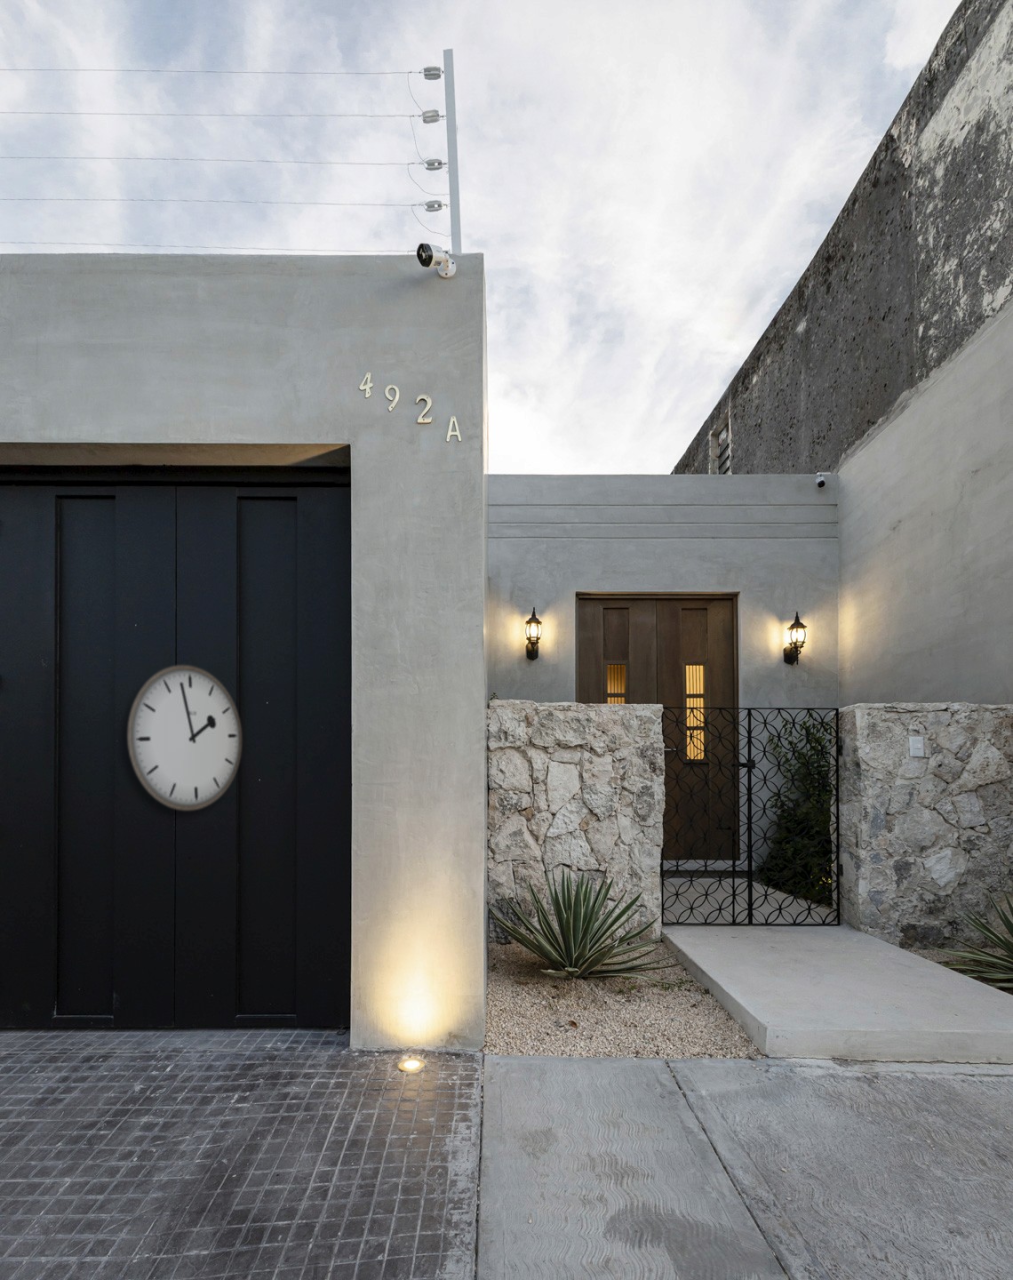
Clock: 1:58
